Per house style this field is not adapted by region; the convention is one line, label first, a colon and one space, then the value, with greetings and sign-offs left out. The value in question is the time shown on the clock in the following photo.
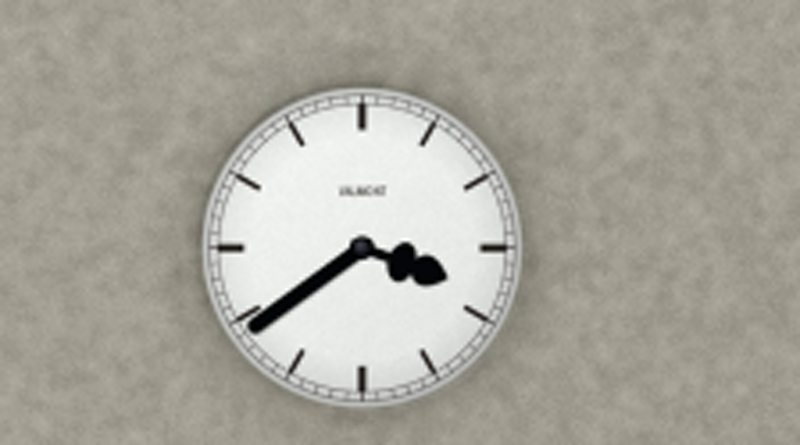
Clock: 3:39
